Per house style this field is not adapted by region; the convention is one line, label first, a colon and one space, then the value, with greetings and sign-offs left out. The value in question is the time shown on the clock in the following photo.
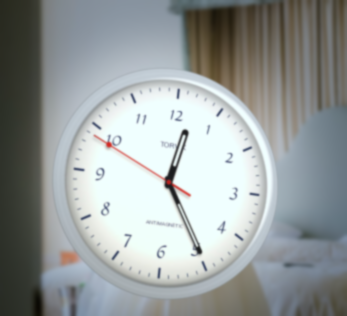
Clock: 12:24:49
